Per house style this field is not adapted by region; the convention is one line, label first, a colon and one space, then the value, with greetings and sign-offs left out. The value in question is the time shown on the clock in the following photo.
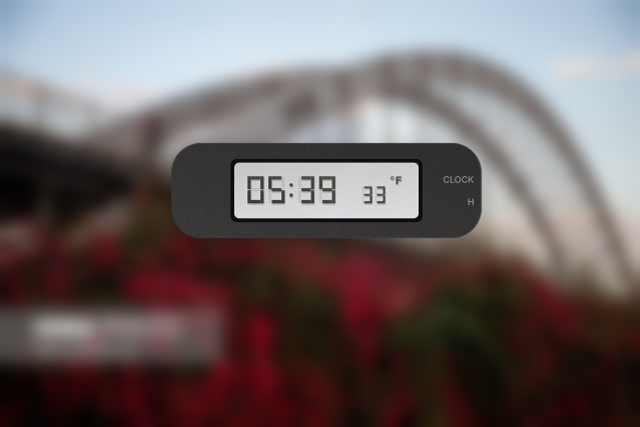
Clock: 5:39
